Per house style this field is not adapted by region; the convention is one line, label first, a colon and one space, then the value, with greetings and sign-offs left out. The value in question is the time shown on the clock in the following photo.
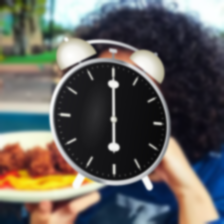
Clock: 6:00
